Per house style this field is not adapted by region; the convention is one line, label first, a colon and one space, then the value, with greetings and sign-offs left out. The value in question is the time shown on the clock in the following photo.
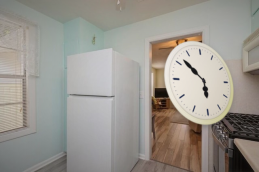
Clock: 5:52
